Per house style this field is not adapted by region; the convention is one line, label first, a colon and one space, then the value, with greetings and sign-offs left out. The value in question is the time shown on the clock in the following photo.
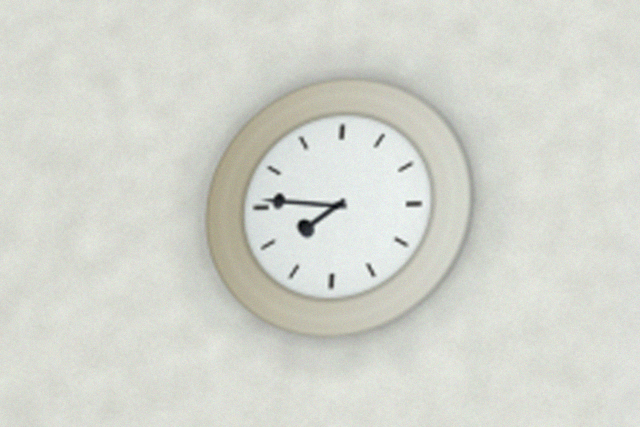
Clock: 7:46
